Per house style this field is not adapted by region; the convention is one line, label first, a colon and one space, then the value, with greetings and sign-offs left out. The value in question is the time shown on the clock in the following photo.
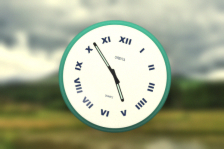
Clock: 4:52
